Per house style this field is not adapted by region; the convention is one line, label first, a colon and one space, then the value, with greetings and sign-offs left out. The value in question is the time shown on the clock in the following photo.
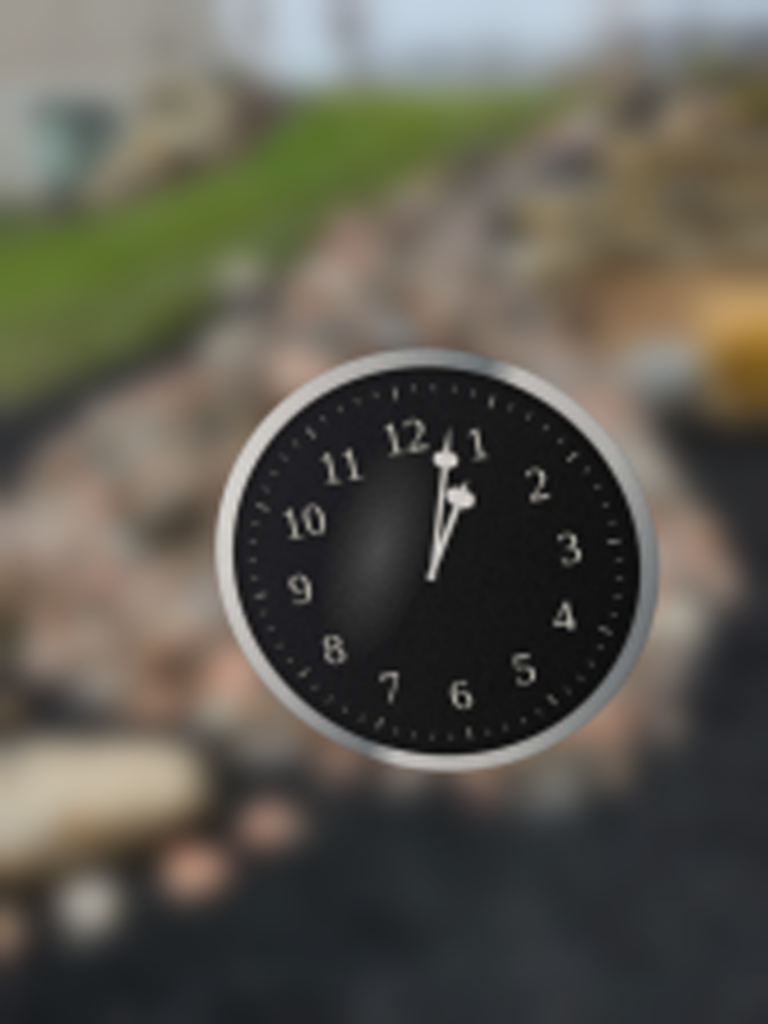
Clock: 1:03
